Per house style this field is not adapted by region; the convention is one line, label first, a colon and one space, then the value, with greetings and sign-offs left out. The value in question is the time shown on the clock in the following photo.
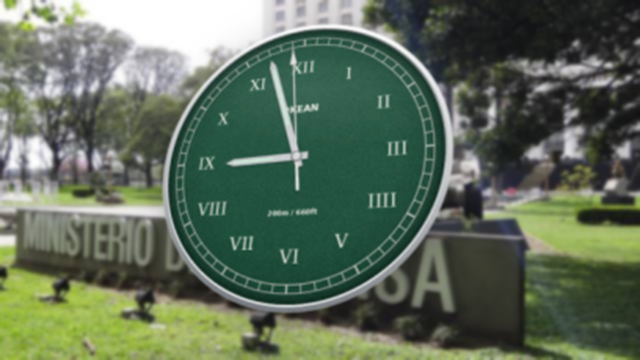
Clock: 8:56:59
